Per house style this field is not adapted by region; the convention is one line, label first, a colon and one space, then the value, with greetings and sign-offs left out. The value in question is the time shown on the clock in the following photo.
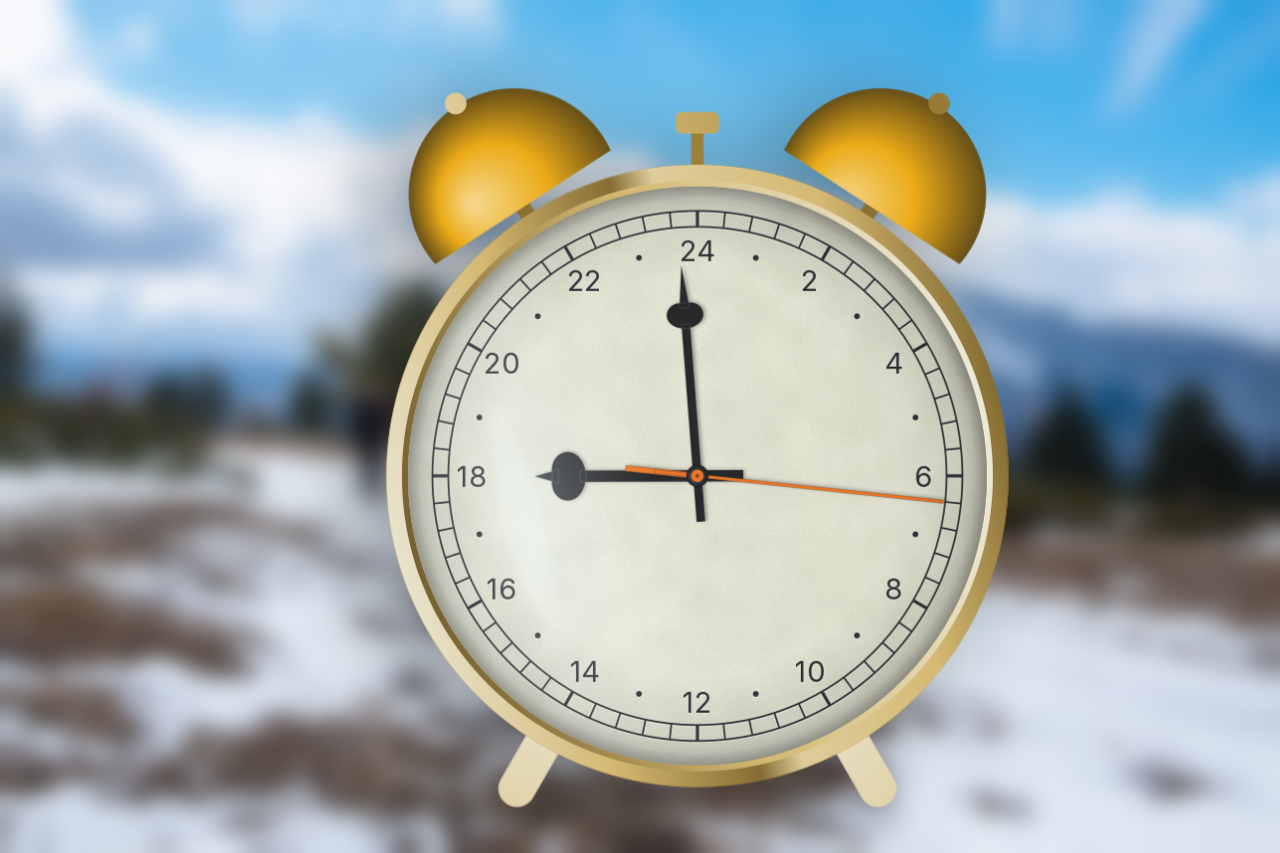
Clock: 17:59:16
